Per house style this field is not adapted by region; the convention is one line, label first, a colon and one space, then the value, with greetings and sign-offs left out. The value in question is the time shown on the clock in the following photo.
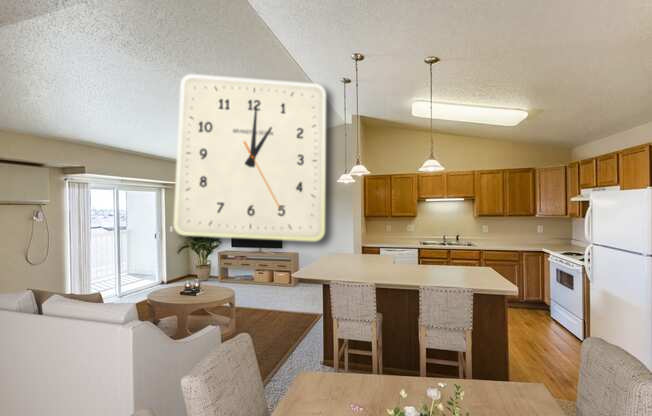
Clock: 1:00:25
